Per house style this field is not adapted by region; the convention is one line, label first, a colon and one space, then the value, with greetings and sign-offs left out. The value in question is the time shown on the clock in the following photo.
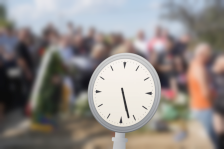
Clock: 5:27
